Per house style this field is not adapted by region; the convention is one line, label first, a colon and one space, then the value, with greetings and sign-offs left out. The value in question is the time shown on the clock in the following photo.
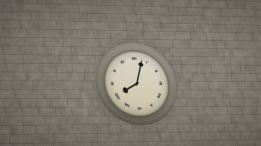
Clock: 8:03
